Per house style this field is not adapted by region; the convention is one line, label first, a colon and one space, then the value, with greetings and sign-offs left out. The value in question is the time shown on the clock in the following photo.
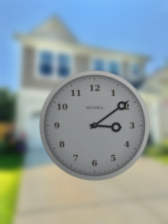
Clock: 3:09
